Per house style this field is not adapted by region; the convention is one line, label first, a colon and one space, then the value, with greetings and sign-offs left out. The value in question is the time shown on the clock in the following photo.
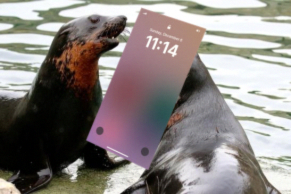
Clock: 11:14
